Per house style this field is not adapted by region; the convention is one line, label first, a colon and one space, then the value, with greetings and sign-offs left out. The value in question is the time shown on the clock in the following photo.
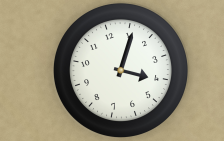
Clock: 4:06
